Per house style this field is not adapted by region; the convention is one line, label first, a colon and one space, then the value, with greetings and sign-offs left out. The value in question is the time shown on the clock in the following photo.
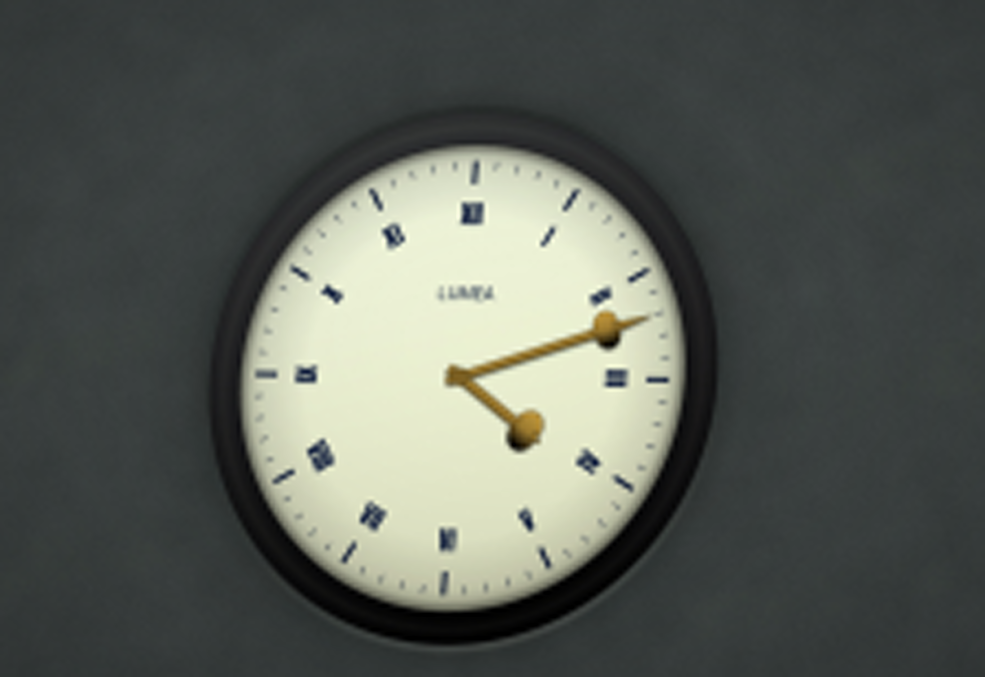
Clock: 4:12
